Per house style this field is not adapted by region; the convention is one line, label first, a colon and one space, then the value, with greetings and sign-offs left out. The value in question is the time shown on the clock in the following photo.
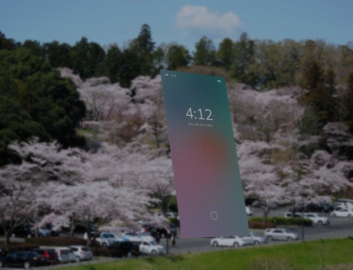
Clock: 4:12
